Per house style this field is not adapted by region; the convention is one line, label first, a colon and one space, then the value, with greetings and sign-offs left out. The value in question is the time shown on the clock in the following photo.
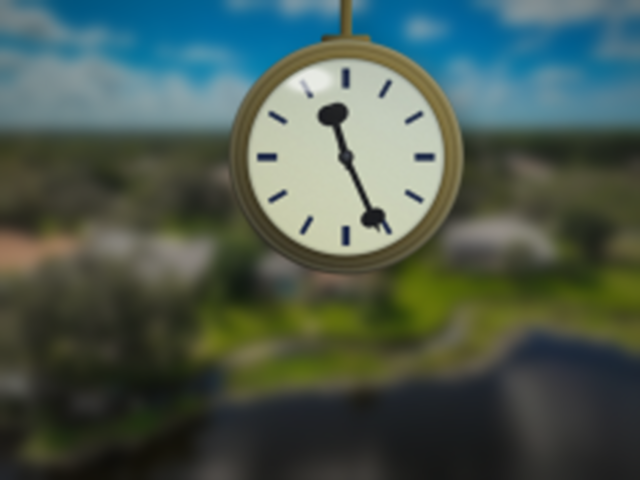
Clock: 11:26
